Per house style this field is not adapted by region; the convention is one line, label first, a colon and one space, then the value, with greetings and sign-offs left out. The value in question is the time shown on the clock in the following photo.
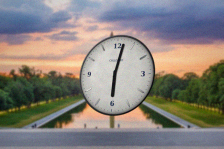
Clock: 6:02
